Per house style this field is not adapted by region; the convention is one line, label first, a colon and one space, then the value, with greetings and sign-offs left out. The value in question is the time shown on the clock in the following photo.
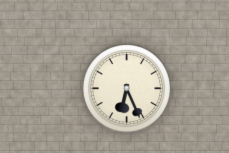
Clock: 6:26
